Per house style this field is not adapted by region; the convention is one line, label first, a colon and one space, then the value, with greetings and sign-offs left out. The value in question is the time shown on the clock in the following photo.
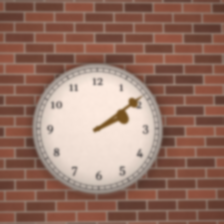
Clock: 2:09
